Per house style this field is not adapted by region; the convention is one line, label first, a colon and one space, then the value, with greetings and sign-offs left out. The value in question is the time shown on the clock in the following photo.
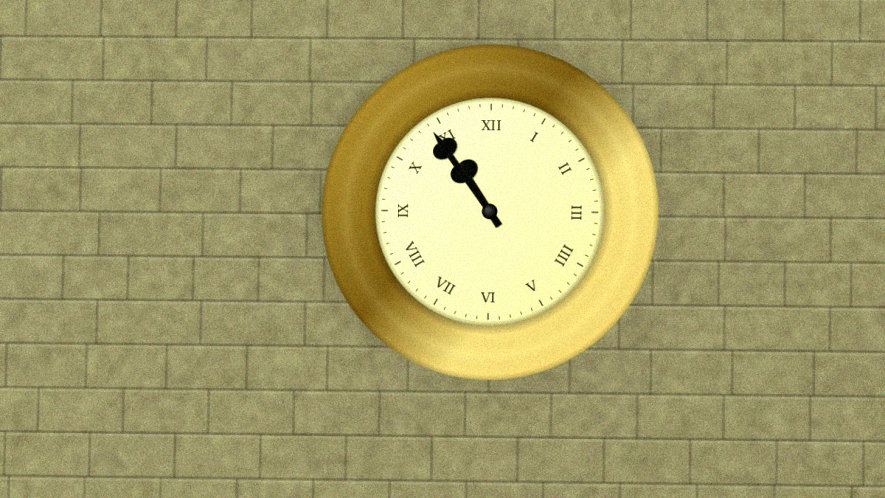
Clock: 10:54
